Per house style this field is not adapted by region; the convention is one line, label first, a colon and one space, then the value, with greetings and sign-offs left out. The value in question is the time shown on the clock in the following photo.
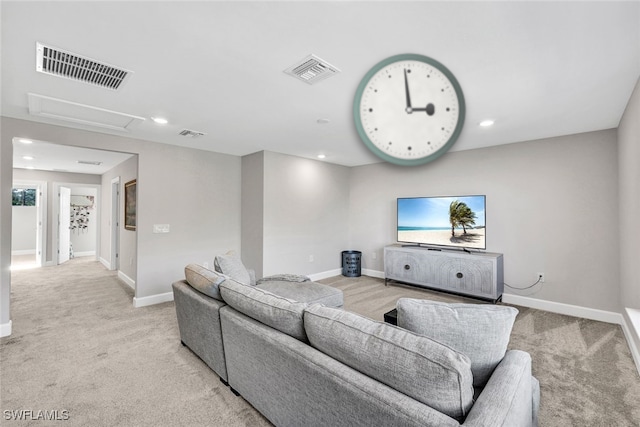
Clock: 2:59
